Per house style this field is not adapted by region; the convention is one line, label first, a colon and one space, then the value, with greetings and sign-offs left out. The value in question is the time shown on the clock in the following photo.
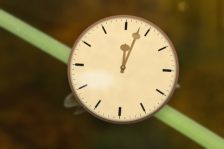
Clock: 12:03
